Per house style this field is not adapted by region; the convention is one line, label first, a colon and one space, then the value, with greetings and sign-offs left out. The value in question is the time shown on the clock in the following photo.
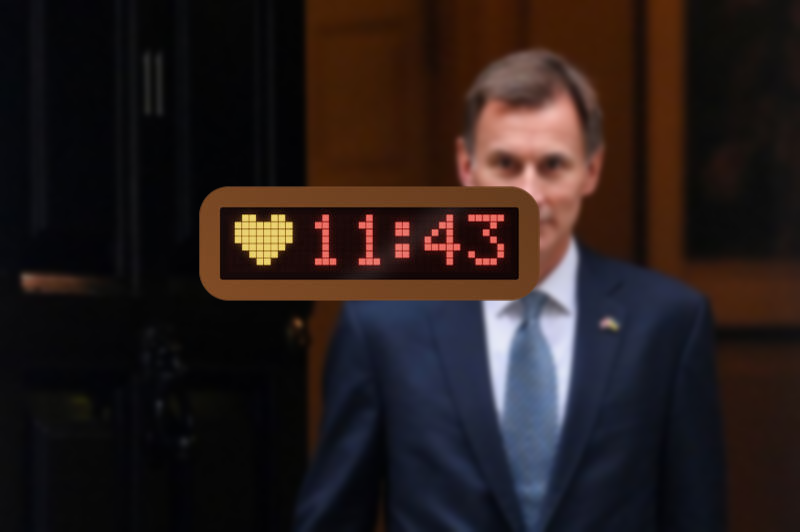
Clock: 11:43
